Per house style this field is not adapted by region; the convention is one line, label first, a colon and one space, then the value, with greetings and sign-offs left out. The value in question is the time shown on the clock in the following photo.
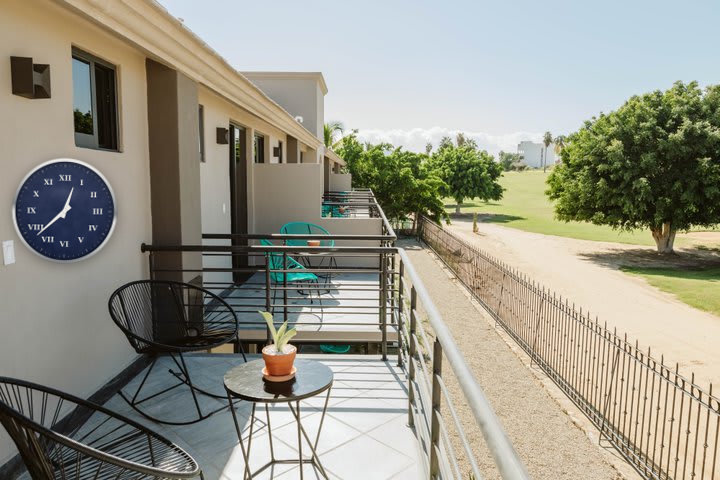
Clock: 12:38
